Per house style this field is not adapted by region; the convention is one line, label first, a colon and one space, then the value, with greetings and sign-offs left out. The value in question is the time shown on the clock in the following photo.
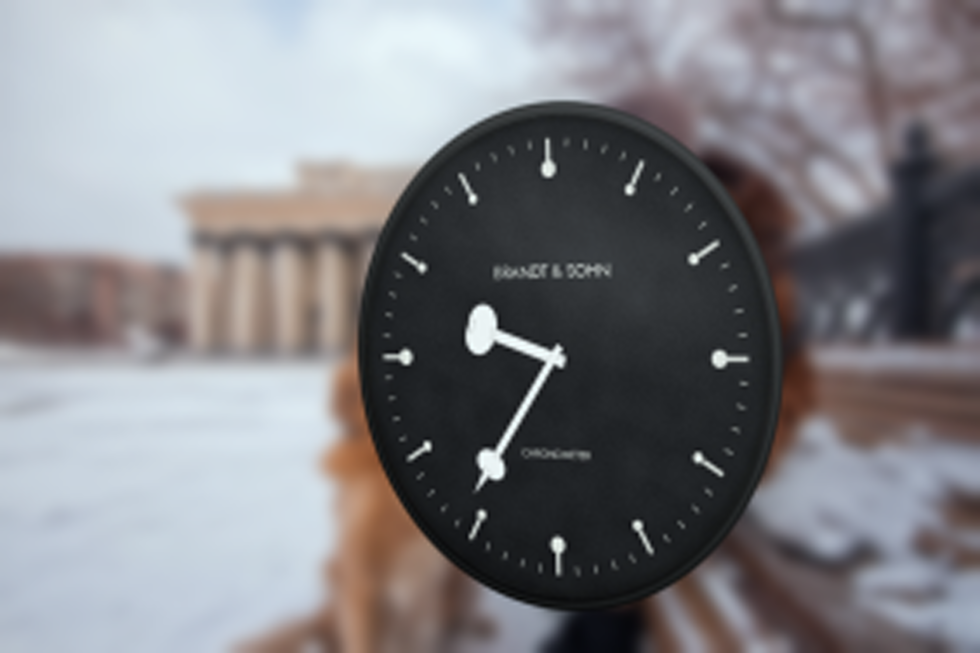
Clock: 9:36
